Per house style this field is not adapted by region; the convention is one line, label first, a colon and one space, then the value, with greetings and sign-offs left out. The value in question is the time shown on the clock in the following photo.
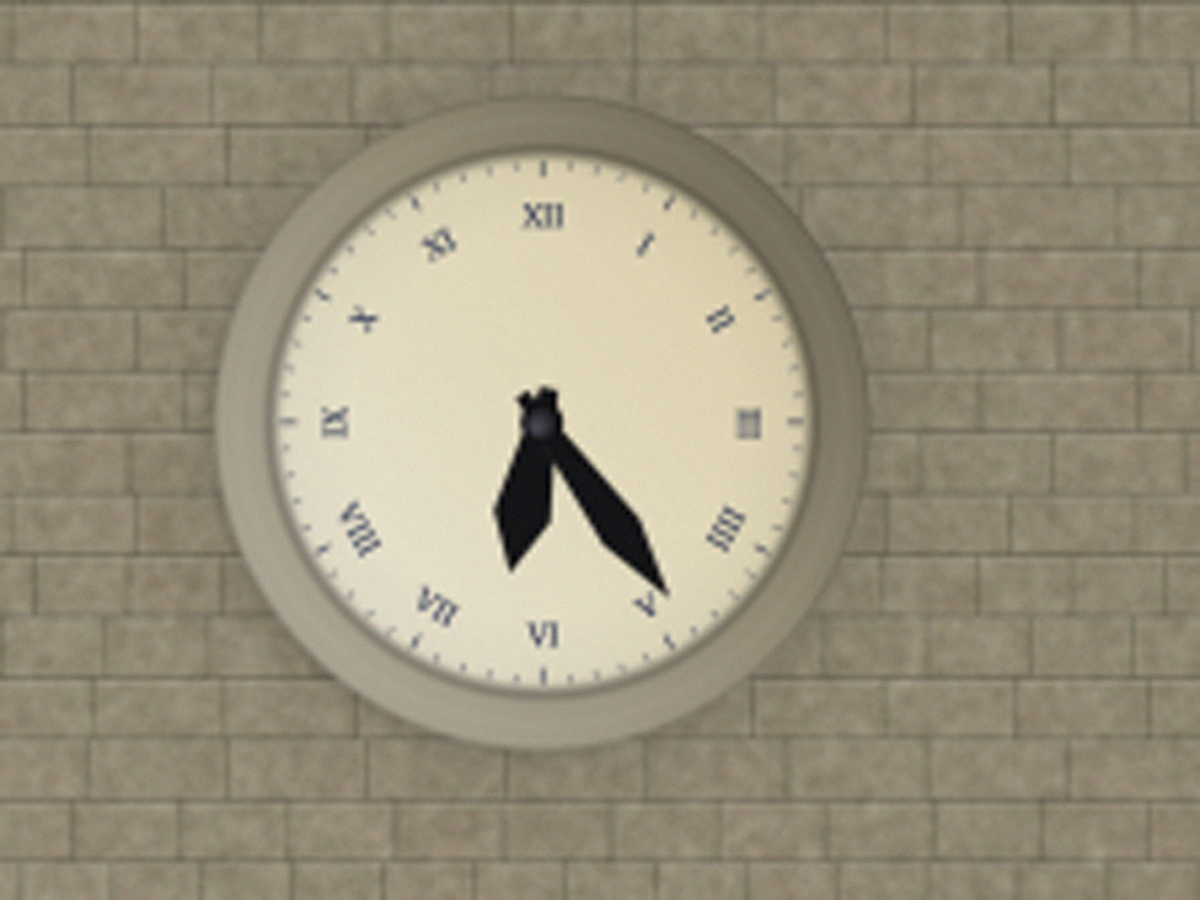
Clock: 6:24
